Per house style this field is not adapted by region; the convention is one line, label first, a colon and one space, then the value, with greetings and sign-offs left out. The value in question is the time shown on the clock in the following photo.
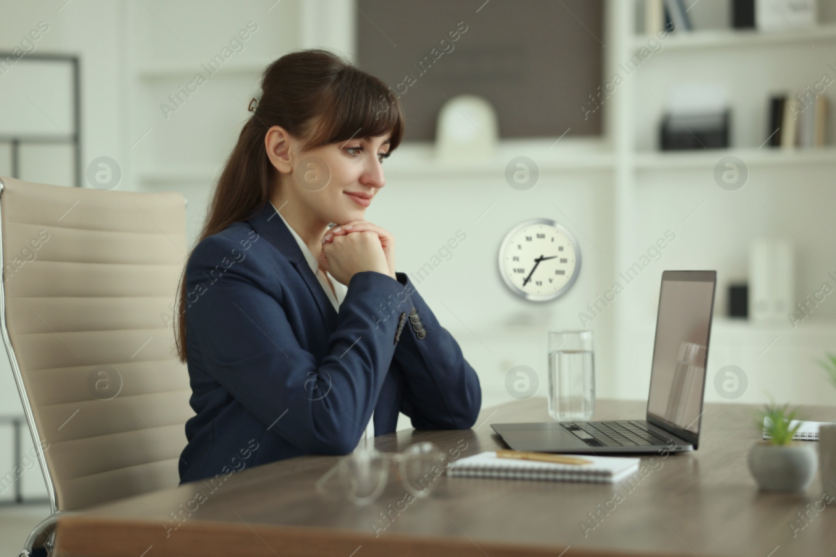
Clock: 2:35
